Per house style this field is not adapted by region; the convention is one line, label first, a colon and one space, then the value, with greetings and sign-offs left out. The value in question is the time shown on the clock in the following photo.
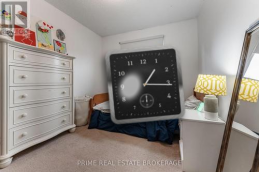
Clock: 1:16
